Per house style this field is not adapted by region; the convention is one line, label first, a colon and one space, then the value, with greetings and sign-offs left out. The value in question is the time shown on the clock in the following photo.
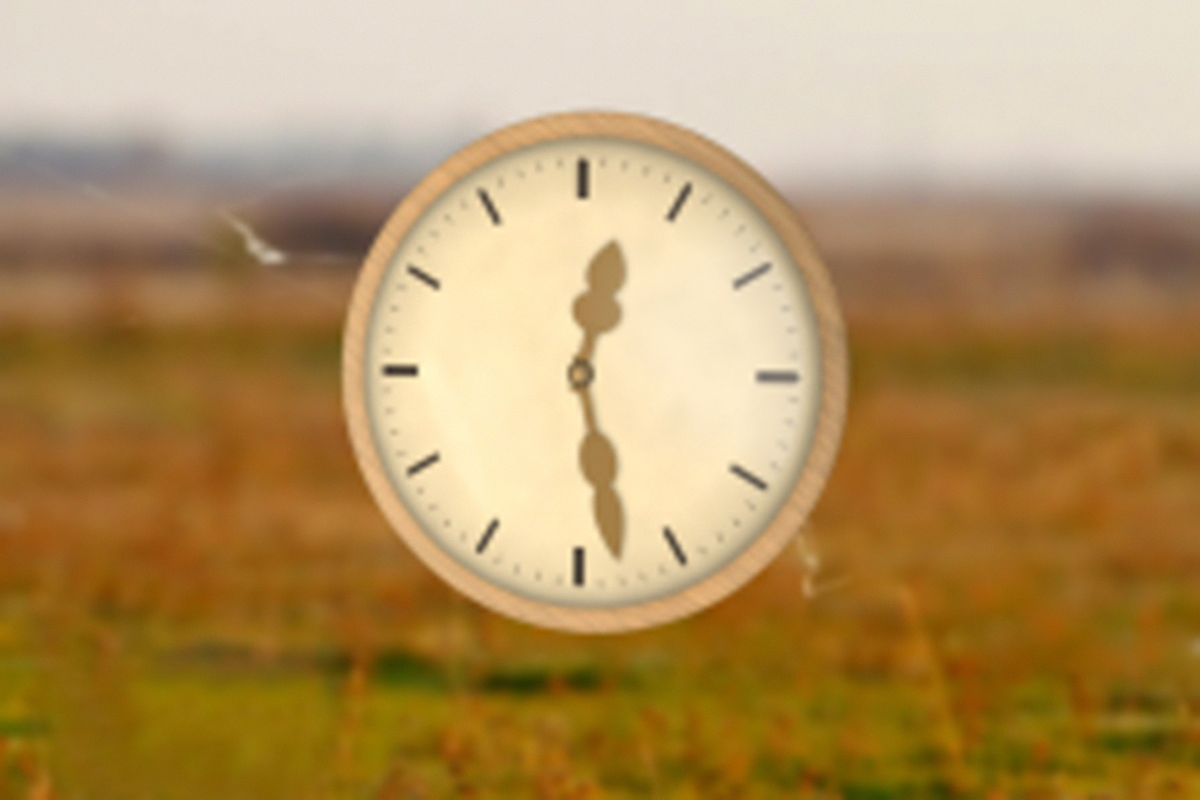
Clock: 12:28
